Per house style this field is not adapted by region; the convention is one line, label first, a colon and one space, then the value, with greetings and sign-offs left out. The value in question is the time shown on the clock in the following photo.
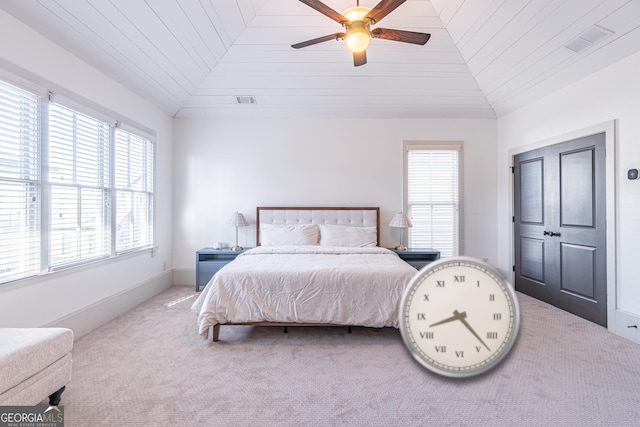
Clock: 8:23
